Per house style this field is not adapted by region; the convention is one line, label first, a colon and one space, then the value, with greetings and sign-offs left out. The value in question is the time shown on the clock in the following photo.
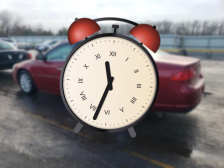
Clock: 11:33
